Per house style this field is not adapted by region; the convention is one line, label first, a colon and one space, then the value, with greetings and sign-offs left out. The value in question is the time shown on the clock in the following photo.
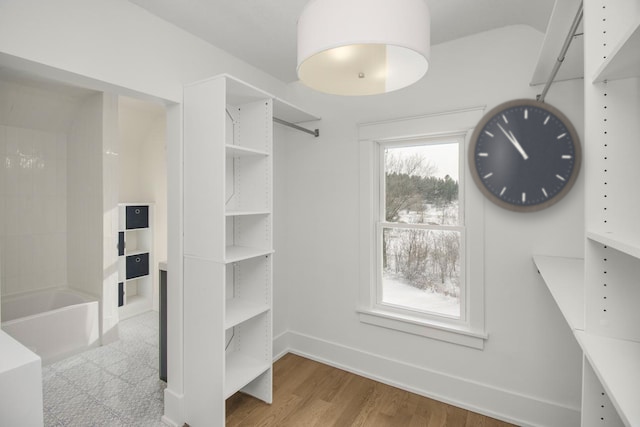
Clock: 10:53
